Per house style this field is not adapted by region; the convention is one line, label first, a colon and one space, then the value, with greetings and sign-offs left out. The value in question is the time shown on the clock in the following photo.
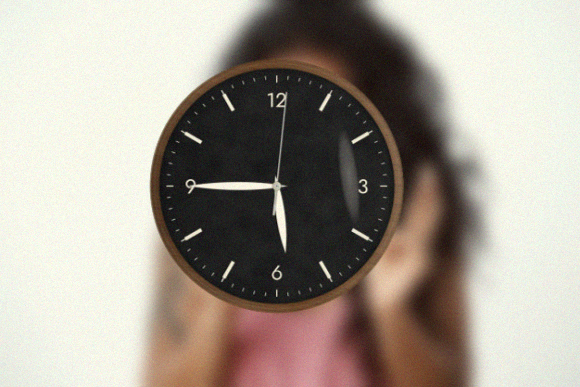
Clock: 5:45:01
